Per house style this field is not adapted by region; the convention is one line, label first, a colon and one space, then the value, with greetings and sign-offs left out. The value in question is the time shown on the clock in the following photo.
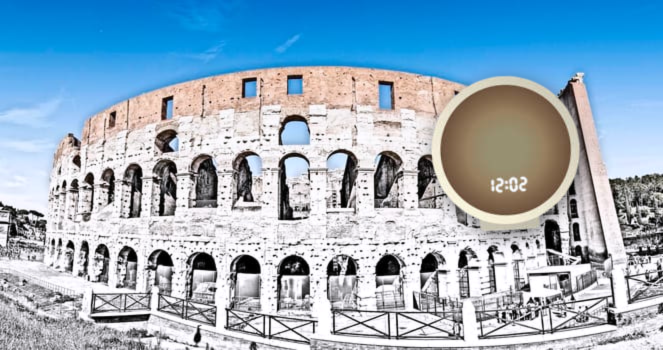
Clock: 12:02
